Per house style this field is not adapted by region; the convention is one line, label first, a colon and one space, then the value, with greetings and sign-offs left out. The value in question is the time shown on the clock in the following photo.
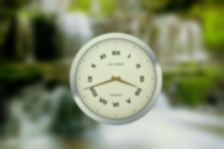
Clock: 3:42
